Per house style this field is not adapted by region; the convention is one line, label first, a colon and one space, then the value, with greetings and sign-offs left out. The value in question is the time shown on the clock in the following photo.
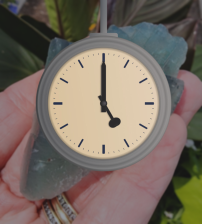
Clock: 5:00
